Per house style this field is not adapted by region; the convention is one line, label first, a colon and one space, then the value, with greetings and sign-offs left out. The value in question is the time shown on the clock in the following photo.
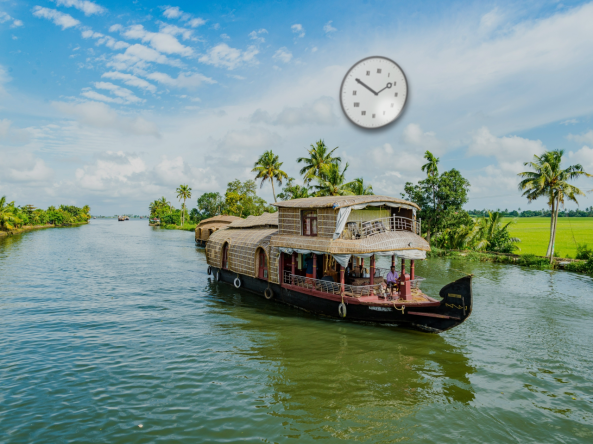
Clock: 1:50
